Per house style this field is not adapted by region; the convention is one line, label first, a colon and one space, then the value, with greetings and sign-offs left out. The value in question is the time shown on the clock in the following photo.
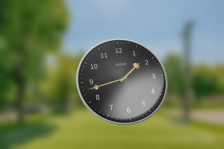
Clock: 1:43
